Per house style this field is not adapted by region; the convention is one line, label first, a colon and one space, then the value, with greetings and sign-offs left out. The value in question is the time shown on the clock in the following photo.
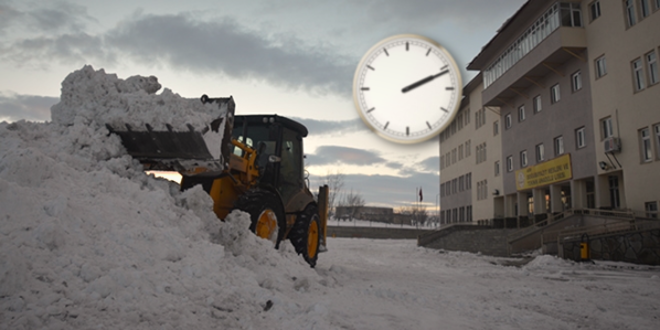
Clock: 2:11
